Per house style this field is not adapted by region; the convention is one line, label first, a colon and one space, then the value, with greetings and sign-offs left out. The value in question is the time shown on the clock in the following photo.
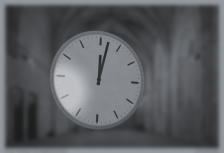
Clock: 12:02
